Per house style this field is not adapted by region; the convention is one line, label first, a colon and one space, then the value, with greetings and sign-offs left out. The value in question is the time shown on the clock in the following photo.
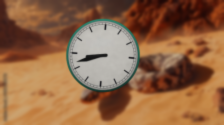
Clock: 8:42
